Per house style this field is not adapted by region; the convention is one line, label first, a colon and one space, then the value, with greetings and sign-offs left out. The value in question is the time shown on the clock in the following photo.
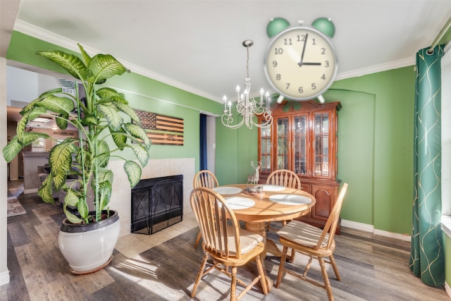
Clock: 3:02
